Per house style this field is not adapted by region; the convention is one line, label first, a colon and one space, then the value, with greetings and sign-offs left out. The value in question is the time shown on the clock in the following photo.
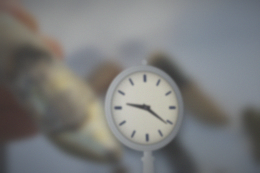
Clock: 9:21
